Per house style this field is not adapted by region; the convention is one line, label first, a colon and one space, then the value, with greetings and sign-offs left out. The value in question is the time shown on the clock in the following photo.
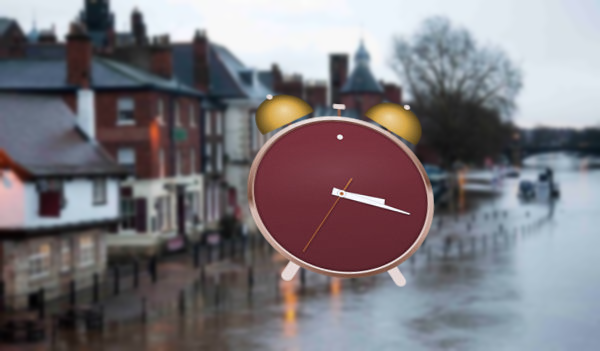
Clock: 3:17:35
